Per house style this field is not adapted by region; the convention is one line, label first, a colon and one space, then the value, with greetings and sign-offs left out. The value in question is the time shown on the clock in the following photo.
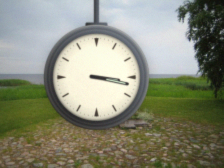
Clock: 3:17
